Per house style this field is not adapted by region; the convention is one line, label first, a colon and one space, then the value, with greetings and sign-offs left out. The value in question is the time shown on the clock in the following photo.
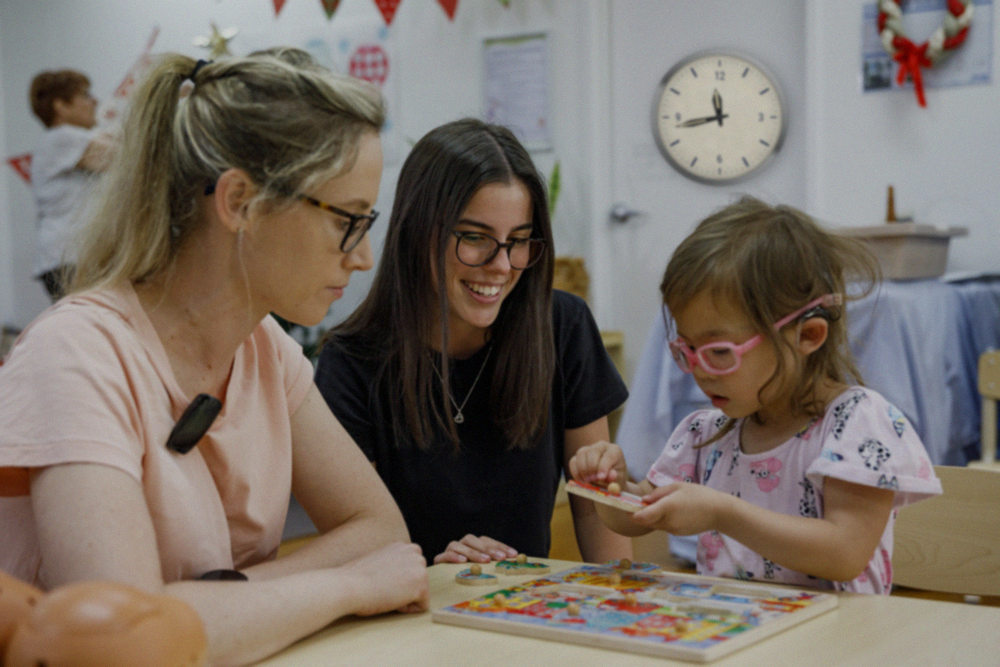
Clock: 11:43
